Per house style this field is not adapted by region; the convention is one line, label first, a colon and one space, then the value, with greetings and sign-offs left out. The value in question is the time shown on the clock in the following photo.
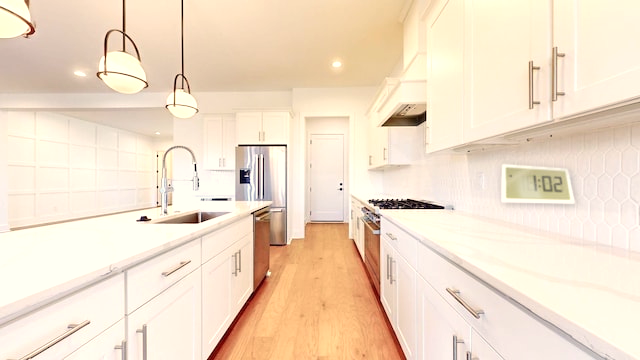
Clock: 1:02
